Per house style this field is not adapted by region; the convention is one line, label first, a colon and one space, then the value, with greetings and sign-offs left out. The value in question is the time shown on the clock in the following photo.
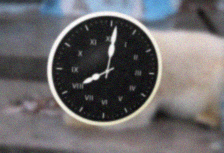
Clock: 8:01
